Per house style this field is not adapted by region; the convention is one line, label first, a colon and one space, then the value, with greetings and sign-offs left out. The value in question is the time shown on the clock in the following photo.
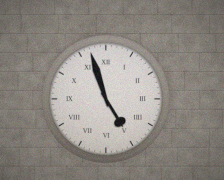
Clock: 4:57
